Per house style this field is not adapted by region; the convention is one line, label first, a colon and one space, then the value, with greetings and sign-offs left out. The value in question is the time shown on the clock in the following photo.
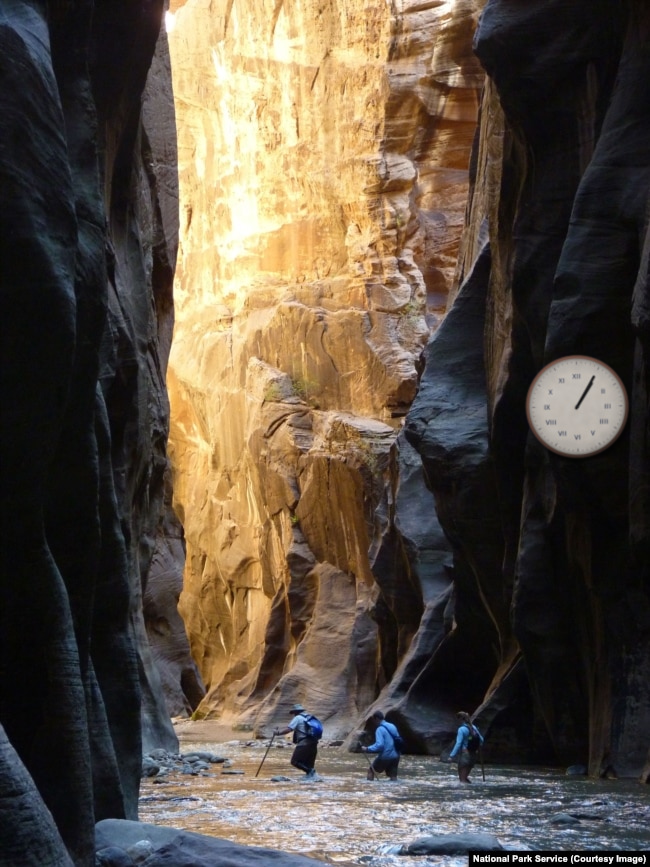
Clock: 1:05
